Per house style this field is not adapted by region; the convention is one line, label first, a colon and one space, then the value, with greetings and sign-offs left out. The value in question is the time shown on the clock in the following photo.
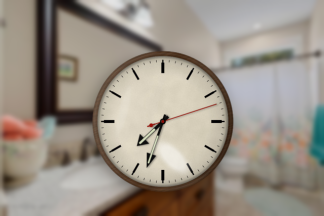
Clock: 7:33:12
